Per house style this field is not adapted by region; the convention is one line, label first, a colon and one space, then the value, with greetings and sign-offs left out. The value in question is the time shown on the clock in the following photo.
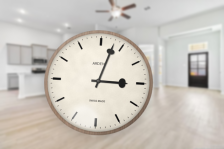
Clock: 3:03
